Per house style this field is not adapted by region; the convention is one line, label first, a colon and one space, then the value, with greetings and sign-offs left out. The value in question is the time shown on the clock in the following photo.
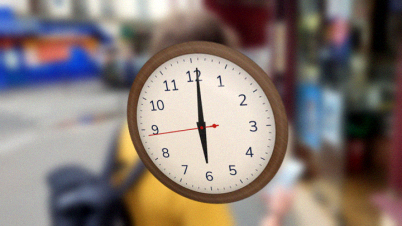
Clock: 6:00:44
